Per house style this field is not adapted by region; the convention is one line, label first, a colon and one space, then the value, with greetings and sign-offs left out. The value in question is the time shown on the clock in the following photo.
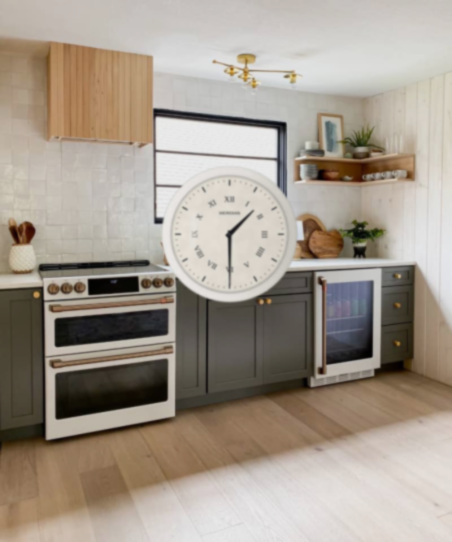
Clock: 1:30
